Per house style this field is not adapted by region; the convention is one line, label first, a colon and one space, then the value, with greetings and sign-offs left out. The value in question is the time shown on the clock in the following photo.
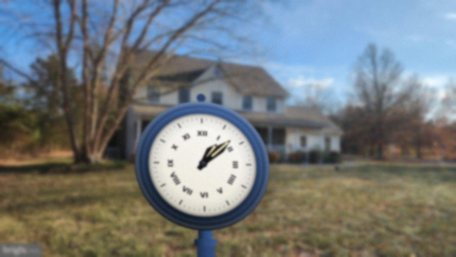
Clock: 1:08
